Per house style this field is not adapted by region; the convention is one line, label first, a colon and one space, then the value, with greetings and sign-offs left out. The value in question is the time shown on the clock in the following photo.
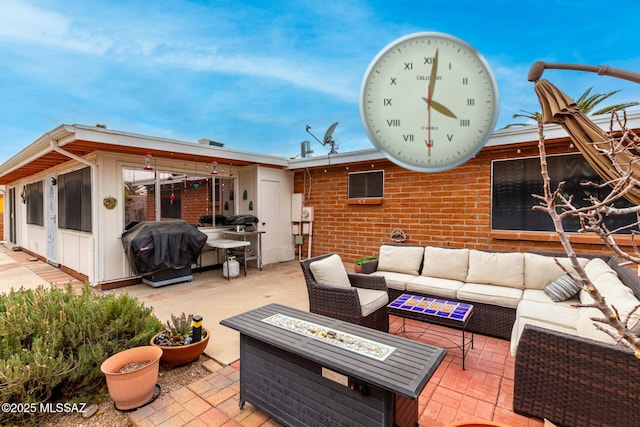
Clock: 4:01:30
